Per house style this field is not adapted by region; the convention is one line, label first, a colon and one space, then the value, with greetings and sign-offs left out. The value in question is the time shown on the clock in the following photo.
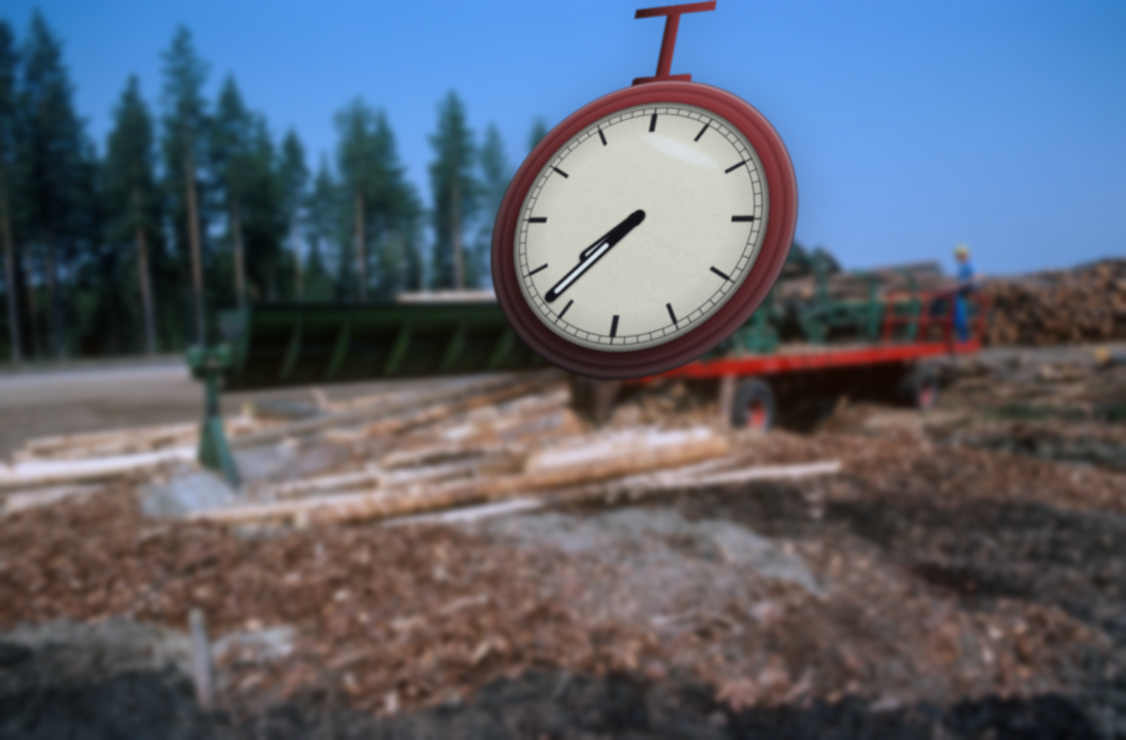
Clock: 7:37
